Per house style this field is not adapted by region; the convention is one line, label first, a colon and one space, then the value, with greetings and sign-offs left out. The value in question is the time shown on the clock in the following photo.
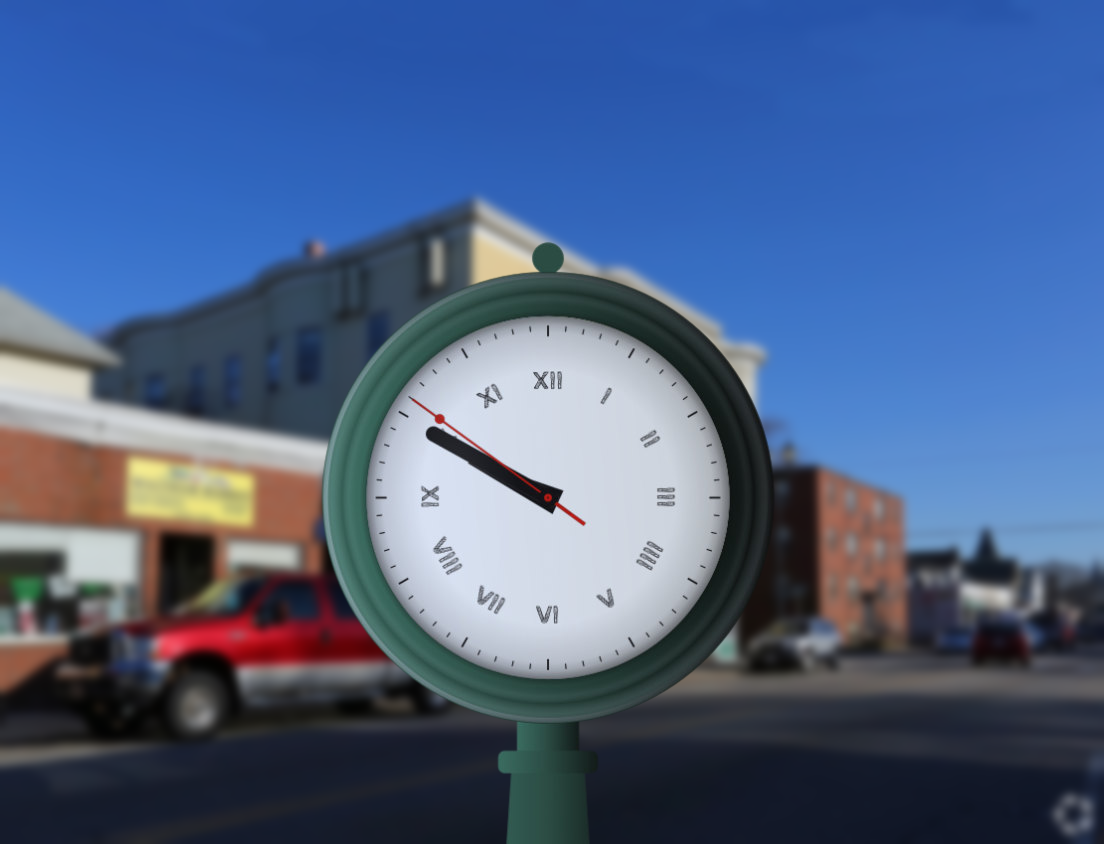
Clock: 9:49:51
